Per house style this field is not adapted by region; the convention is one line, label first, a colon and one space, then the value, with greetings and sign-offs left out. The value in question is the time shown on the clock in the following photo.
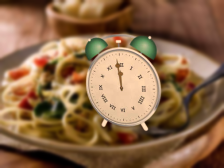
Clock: 11:59
